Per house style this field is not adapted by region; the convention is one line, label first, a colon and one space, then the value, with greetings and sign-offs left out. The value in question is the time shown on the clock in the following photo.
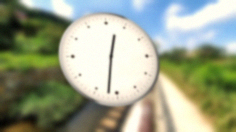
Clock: 12:32
